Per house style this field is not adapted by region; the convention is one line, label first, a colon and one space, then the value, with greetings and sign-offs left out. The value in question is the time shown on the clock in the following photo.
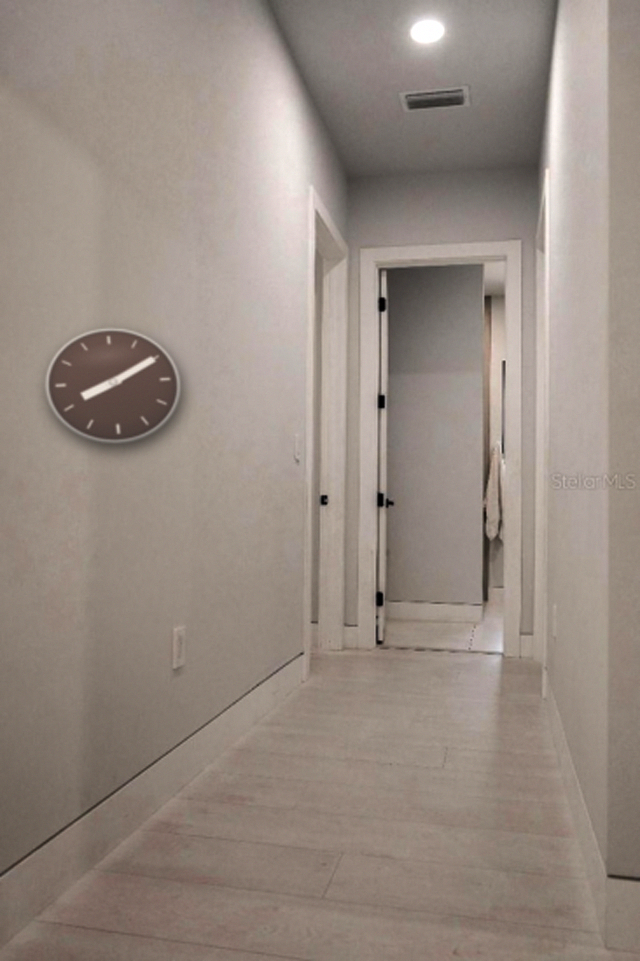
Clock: 8:10
